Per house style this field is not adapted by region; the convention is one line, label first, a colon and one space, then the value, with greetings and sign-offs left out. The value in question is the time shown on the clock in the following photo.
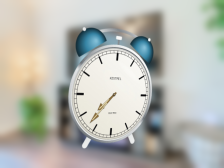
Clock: 7:37
